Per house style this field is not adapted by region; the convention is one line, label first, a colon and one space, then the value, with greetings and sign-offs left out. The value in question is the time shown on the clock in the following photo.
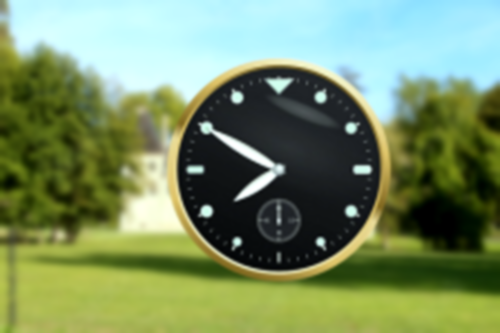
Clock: 7:50
